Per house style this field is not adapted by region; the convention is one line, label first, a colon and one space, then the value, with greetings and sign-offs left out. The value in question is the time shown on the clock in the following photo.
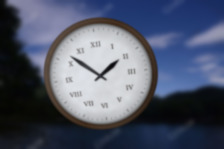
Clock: 1:52
